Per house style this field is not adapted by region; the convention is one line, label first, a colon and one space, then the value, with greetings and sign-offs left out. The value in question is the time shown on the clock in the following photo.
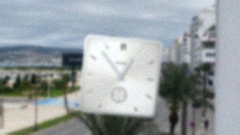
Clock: 12:53
